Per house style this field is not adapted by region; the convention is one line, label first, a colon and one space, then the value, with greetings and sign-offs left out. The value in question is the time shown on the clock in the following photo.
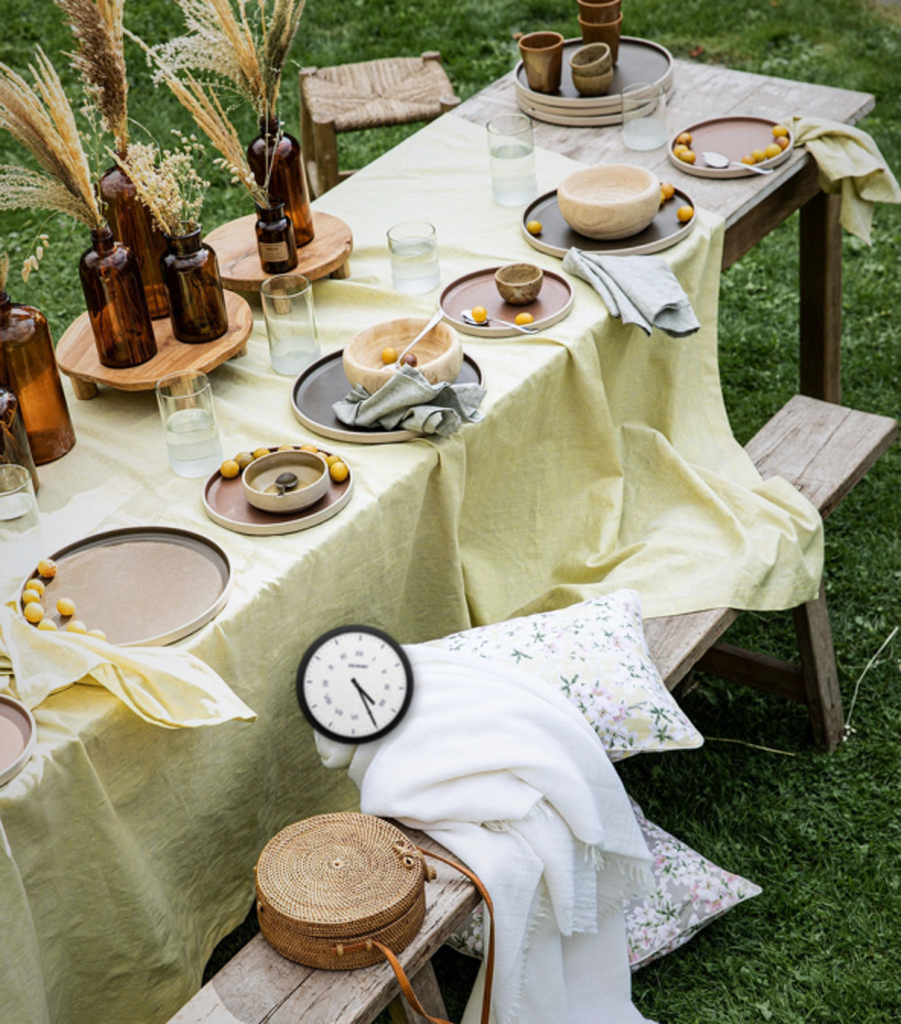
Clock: 4:25
